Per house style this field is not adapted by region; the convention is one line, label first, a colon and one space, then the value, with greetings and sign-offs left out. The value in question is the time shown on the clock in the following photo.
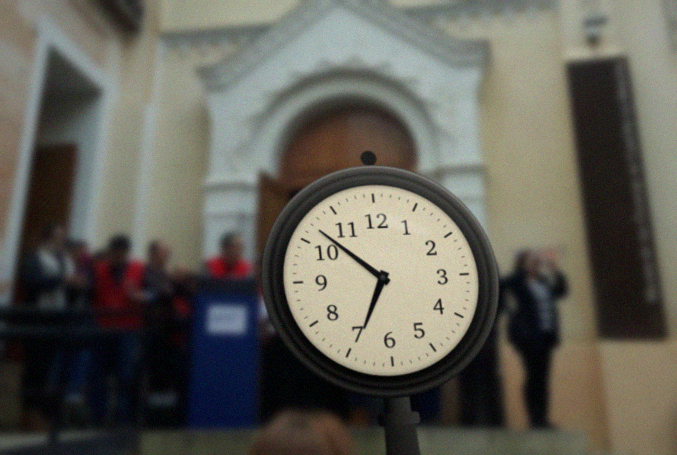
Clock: 6:52
